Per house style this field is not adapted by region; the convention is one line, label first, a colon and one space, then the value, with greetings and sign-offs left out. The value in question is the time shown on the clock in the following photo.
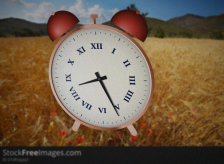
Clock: 8:26
